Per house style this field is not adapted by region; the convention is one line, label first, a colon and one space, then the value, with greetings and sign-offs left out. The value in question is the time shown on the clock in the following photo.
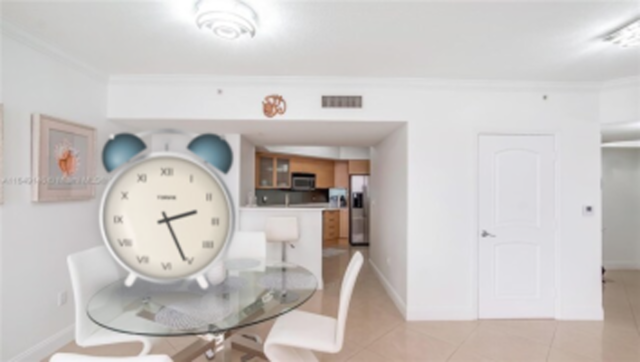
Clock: 2:26
